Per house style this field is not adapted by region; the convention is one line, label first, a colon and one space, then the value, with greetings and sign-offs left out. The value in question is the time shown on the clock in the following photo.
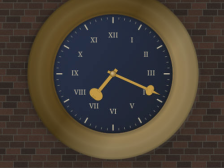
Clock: 7:19
